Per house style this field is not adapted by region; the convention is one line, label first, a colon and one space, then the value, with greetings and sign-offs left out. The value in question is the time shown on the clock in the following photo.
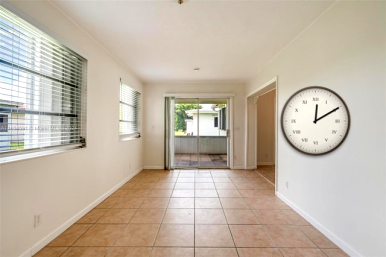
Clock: 12:10
